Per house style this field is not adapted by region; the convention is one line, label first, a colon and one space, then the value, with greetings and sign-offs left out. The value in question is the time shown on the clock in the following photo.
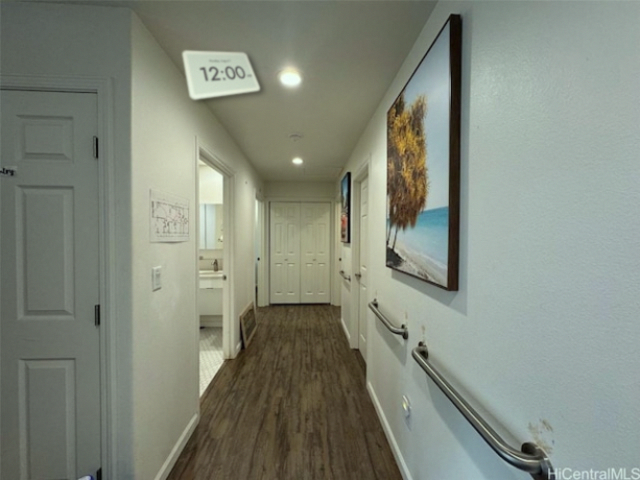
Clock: 12:00
